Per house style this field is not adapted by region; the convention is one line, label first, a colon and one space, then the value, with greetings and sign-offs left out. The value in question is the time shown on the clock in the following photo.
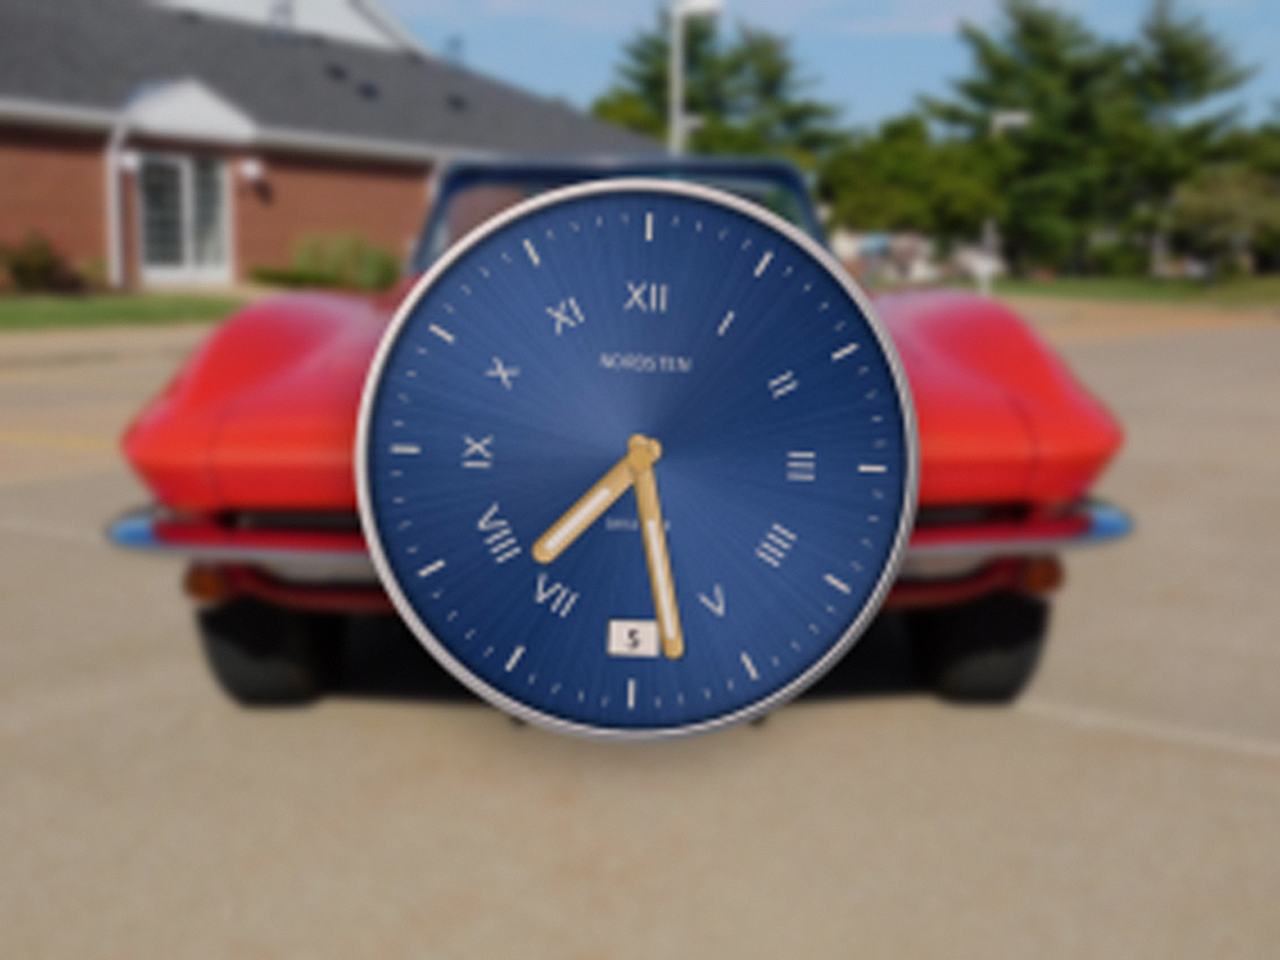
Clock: 7:28
